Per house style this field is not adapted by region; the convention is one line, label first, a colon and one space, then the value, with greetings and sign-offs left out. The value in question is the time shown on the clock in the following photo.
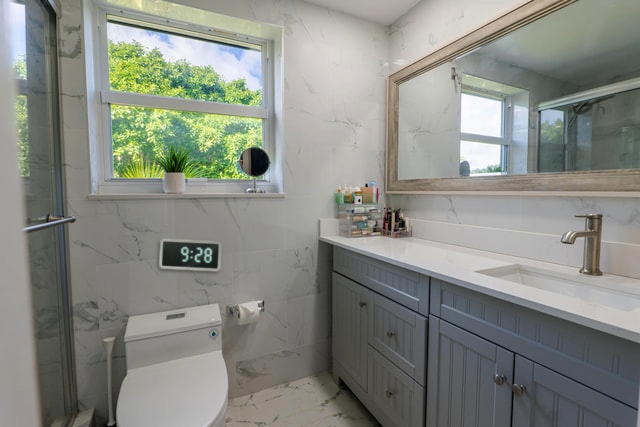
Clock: 9:28
